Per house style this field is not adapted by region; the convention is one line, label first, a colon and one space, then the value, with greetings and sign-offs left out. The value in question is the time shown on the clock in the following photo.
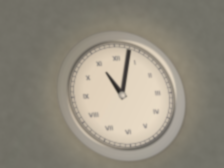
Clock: 11:03
